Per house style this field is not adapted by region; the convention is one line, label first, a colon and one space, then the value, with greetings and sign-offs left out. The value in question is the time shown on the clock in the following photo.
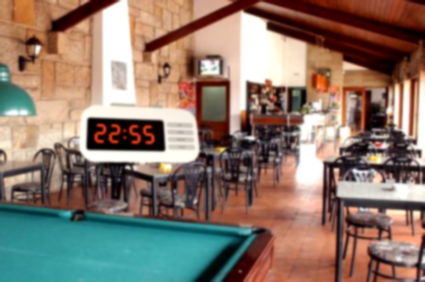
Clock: 22:55
